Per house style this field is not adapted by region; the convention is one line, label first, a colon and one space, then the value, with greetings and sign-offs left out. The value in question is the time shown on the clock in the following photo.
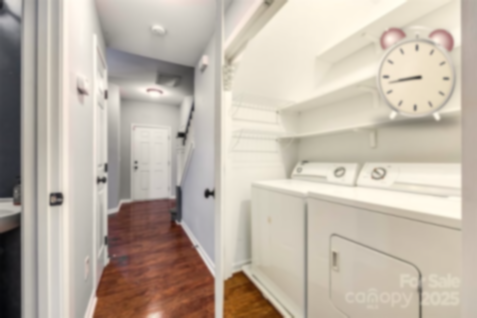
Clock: 8:43
